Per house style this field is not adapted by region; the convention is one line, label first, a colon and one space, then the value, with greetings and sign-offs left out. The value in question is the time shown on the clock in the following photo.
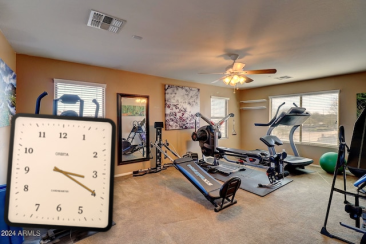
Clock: 3:20
